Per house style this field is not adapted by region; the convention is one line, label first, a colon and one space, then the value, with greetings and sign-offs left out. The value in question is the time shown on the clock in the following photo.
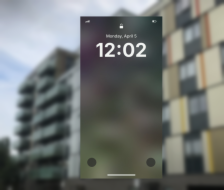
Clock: 12:02
